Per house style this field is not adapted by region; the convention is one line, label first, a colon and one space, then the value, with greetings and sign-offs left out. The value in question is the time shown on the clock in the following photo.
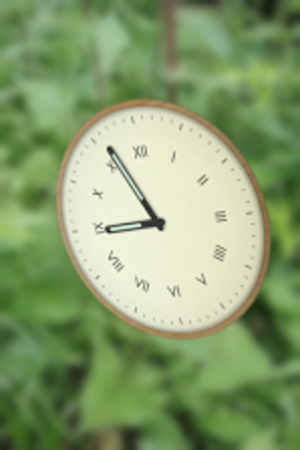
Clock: 8:56
